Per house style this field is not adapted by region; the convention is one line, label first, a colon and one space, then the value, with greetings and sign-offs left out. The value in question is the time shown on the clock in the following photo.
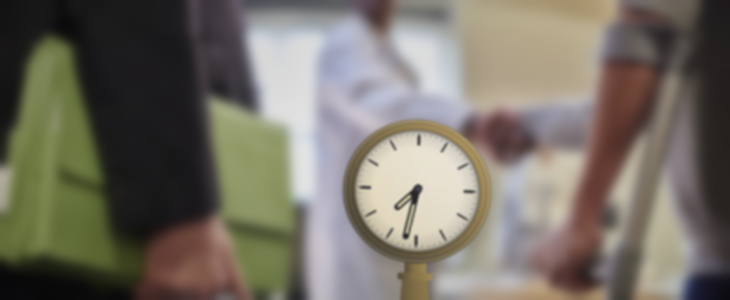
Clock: 7:32
